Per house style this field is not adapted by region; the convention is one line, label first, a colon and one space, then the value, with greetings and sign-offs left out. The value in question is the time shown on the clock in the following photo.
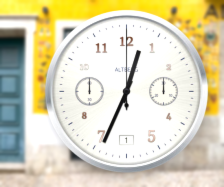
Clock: 12:34
